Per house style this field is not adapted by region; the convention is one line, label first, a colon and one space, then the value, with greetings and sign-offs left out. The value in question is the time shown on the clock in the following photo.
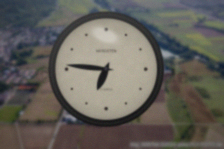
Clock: 6:46
